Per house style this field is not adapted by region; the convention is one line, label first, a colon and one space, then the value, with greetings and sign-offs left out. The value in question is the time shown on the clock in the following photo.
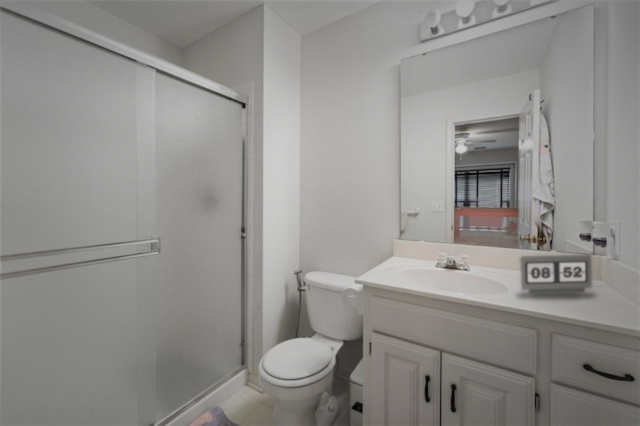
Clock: 8:52
